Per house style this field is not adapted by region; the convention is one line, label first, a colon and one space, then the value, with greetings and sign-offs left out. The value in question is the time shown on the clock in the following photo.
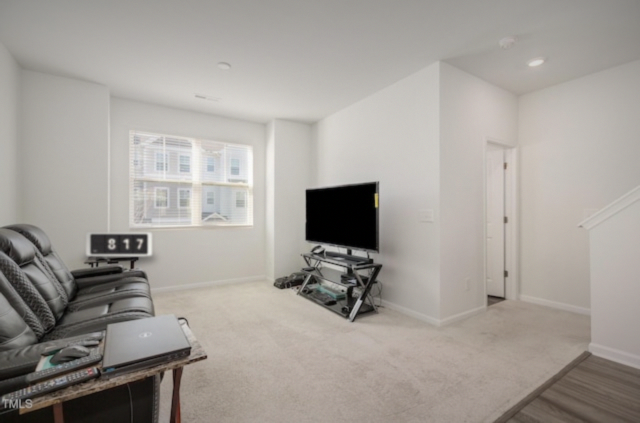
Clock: 8:17
